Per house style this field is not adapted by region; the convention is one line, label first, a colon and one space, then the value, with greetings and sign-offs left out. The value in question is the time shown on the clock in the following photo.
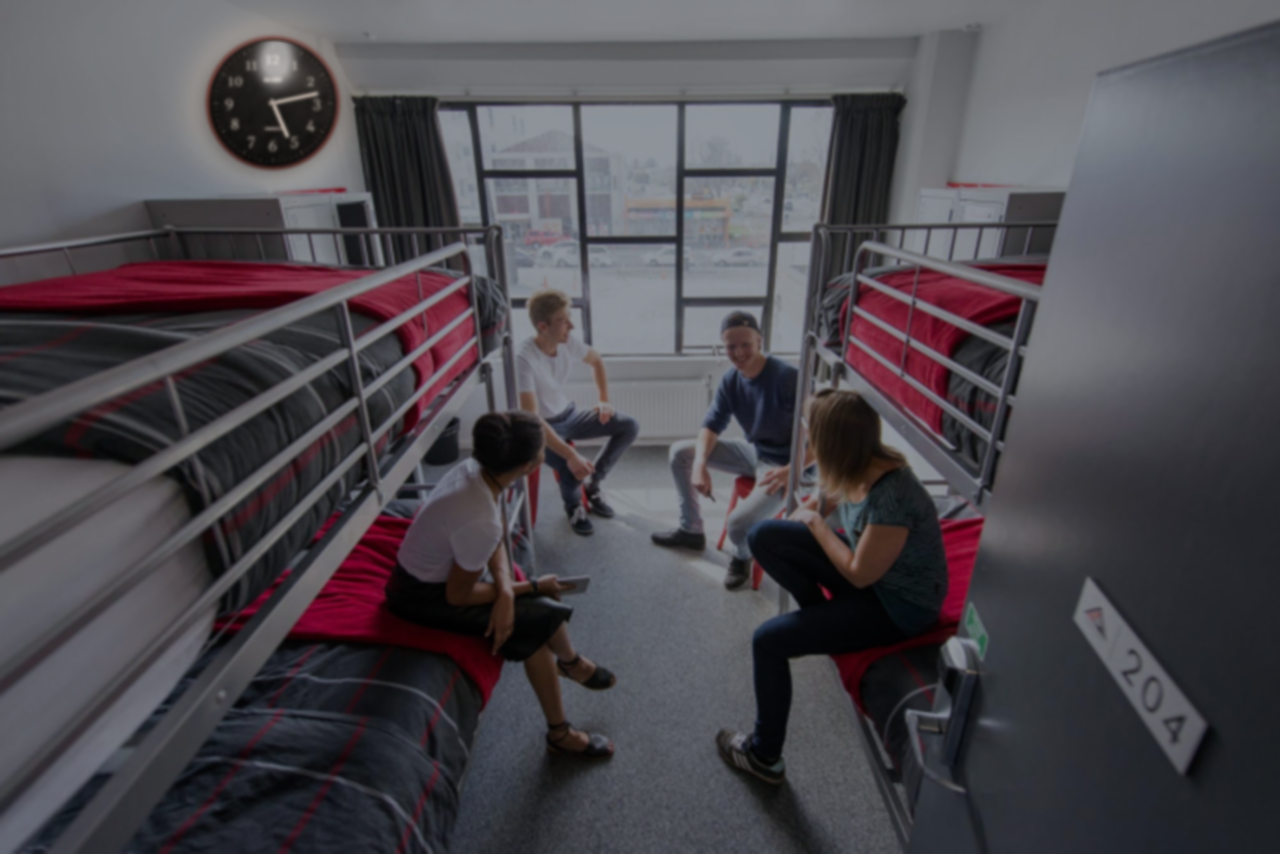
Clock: 5:13
